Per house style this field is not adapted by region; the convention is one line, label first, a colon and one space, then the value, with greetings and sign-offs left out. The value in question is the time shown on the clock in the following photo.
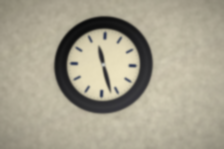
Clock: 11:27
